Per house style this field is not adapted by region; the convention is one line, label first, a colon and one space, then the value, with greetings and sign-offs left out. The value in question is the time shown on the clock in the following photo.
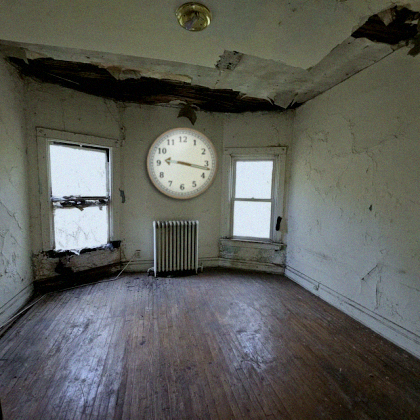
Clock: 9:17
